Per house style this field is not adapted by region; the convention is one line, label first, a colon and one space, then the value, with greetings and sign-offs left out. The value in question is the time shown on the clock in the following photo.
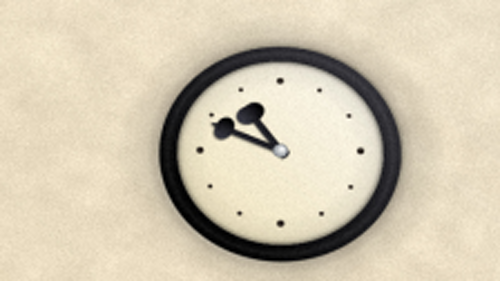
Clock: 10:49
